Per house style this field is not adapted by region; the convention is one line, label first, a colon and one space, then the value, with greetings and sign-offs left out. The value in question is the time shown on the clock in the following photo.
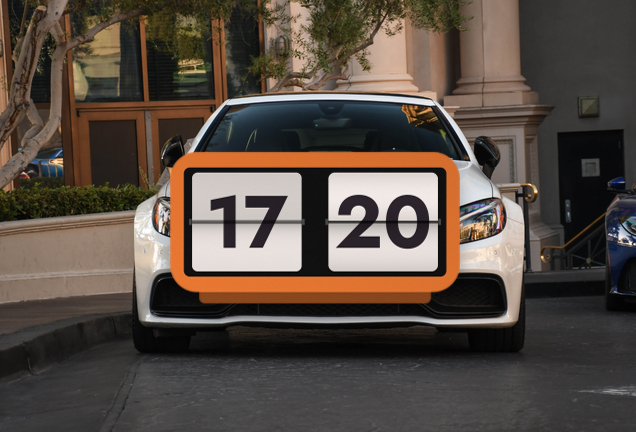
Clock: 17:20
